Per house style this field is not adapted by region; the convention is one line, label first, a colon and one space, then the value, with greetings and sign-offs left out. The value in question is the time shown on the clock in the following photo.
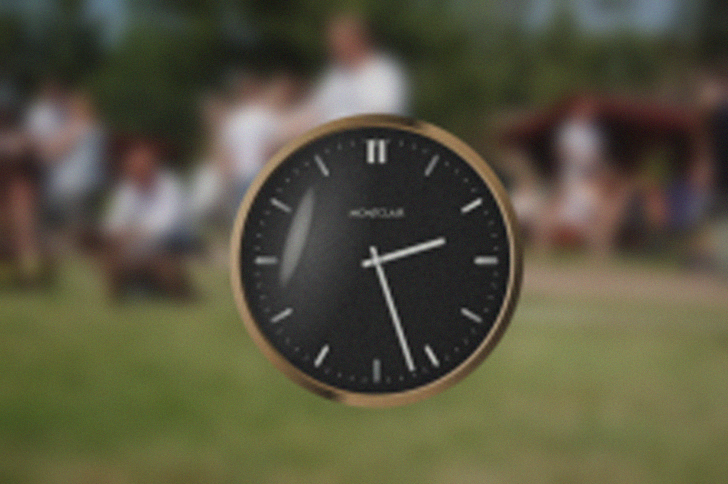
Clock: 2:27
